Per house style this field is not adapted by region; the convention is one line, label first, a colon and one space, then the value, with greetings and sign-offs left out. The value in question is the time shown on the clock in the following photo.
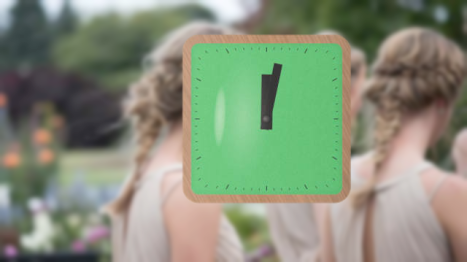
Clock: 12:02
